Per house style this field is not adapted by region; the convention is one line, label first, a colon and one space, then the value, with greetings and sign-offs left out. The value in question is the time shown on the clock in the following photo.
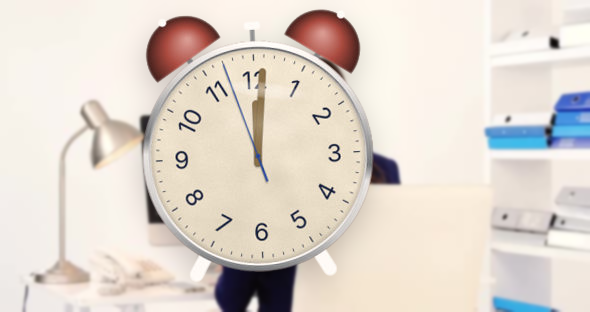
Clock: 12:00:57
